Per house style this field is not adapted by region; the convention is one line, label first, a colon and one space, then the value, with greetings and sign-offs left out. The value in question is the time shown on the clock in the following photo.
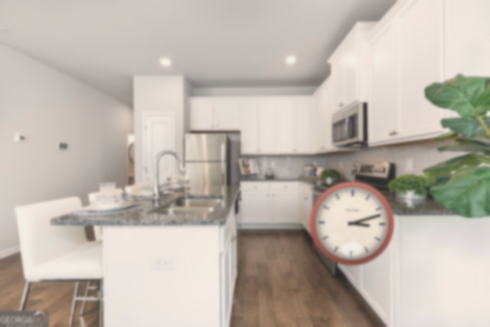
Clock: 3:12
